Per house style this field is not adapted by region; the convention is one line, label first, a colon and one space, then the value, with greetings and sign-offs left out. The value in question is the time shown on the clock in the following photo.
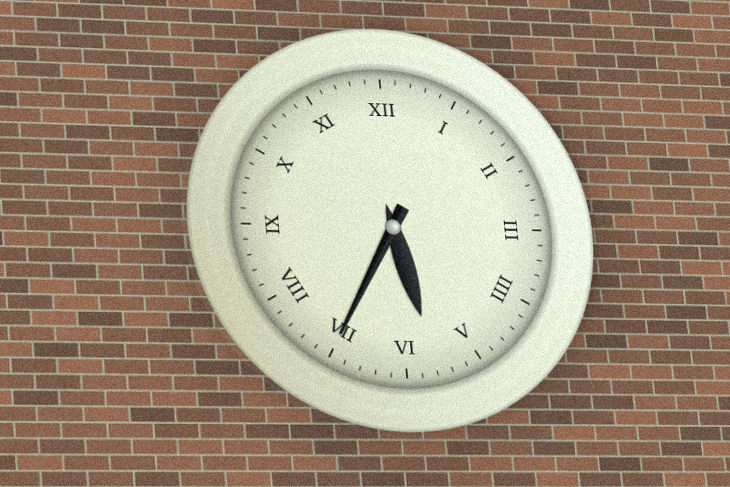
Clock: 5:35
